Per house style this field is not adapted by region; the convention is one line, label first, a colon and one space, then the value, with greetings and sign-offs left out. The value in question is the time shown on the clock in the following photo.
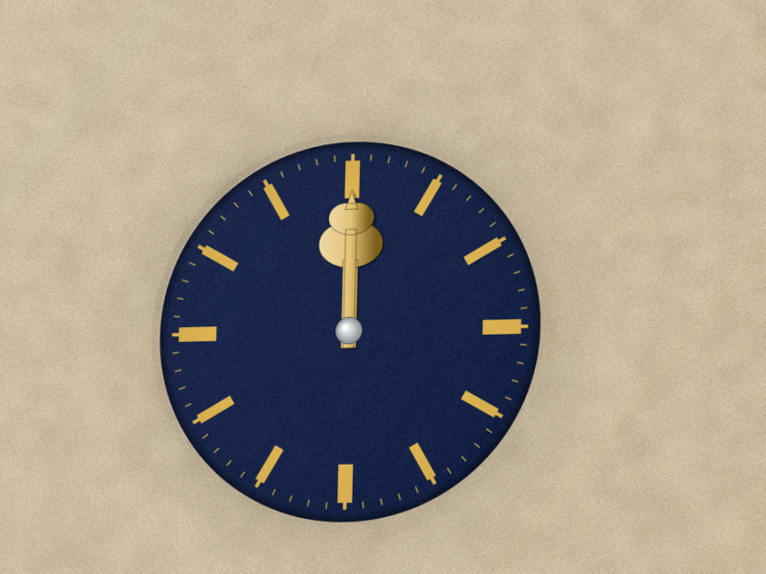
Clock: 12:00
